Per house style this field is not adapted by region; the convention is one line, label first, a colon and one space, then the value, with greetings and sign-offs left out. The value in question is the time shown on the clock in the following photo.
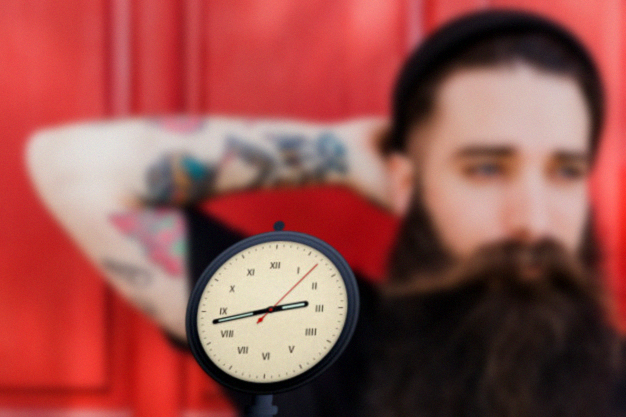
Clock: 2:43:07
